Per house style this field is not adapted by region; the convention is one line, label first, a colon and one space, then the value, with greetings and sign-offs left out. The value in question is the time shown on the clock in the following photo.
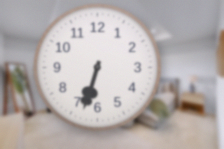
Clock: 6:33
